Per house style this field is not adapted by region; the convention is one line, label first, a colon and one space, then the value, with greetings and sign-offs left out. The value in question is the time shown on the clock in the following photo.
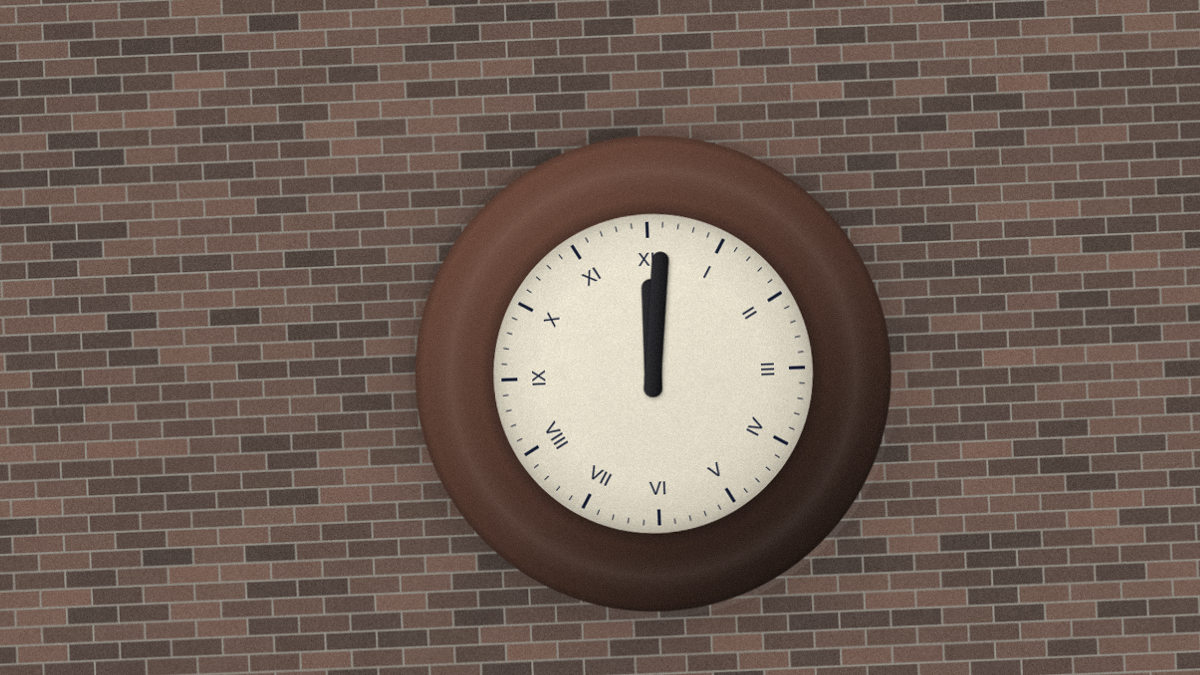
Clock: 12:01
